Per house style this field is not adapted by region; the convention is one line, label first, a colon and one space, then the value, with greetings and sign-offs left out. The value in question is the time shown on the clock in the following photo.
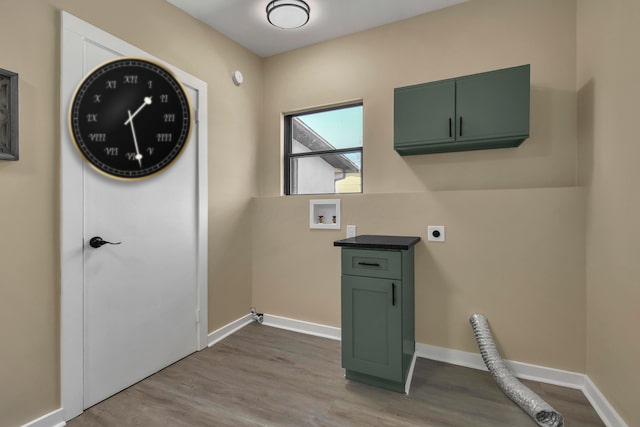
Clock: 1:28
